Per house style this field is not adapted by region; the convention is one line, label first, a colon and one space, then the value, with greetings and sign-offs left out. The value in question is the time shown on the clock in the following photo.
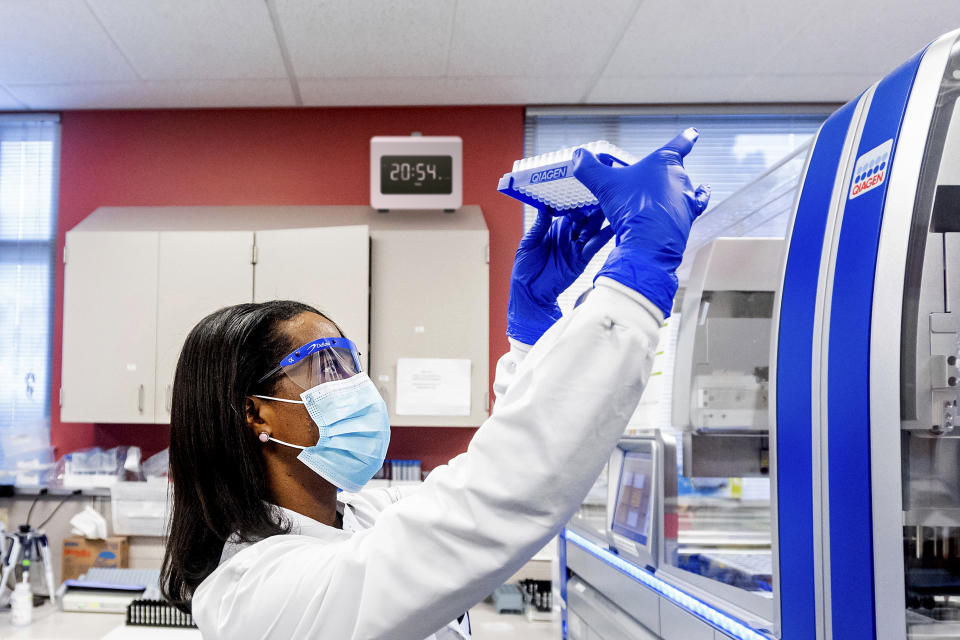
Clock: 20:54
